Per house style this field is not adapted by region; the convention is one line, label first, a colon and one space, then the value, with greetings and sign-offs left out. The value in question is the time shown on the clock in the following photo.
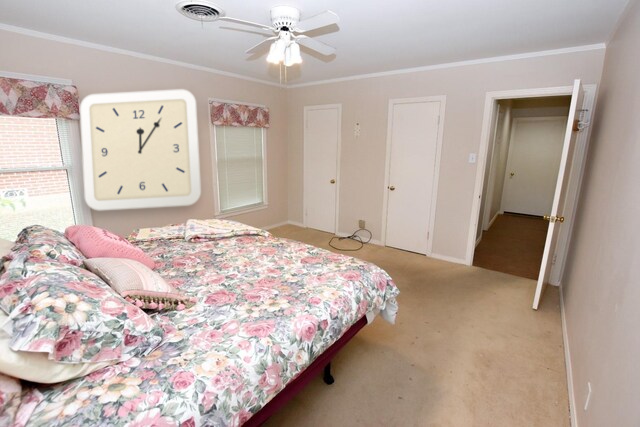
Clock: 12:06
